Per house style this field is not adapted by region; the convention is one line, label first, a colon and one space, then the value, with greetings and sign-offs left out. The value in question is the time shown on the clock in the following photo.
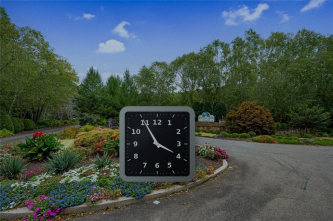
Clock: 3:55
